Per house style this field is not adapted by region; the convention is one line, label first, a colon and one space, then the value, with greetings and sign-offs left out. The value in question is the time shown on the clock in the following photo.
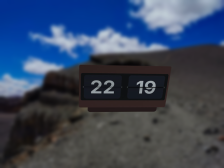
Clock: 22:19
